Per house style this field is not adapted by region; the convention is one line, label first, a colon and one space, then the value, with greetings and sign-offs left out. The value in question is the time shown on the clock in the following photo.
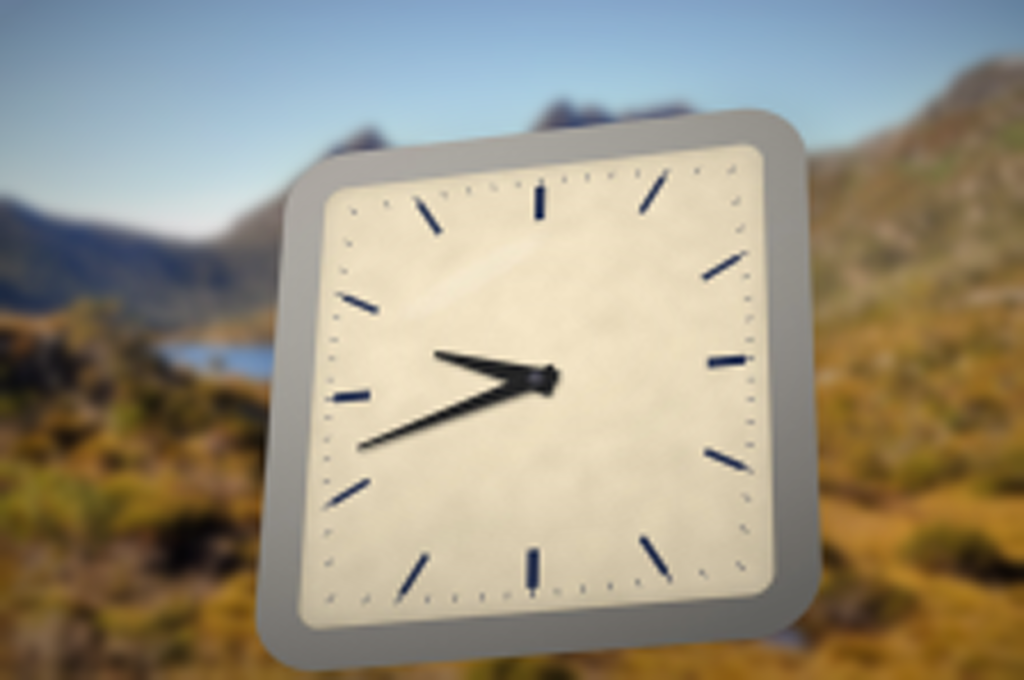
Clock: 9:42
